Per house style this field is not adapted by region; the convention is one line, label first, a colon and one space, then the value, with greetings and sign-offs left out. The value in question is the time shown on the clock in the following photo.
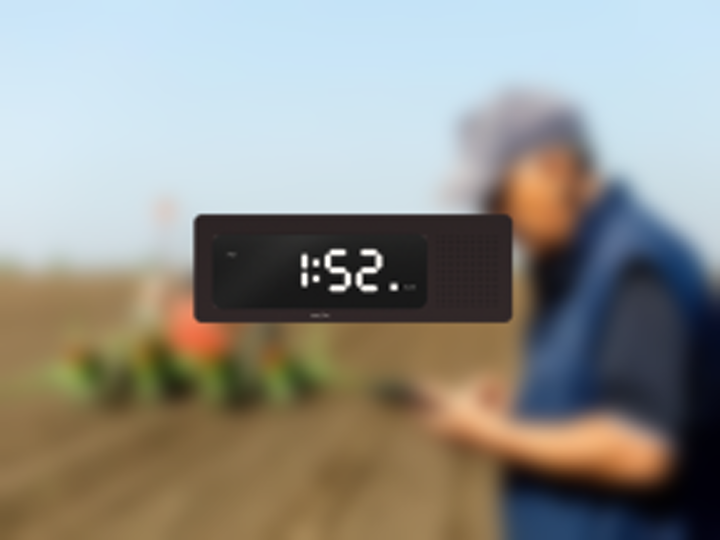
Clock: 1:52
